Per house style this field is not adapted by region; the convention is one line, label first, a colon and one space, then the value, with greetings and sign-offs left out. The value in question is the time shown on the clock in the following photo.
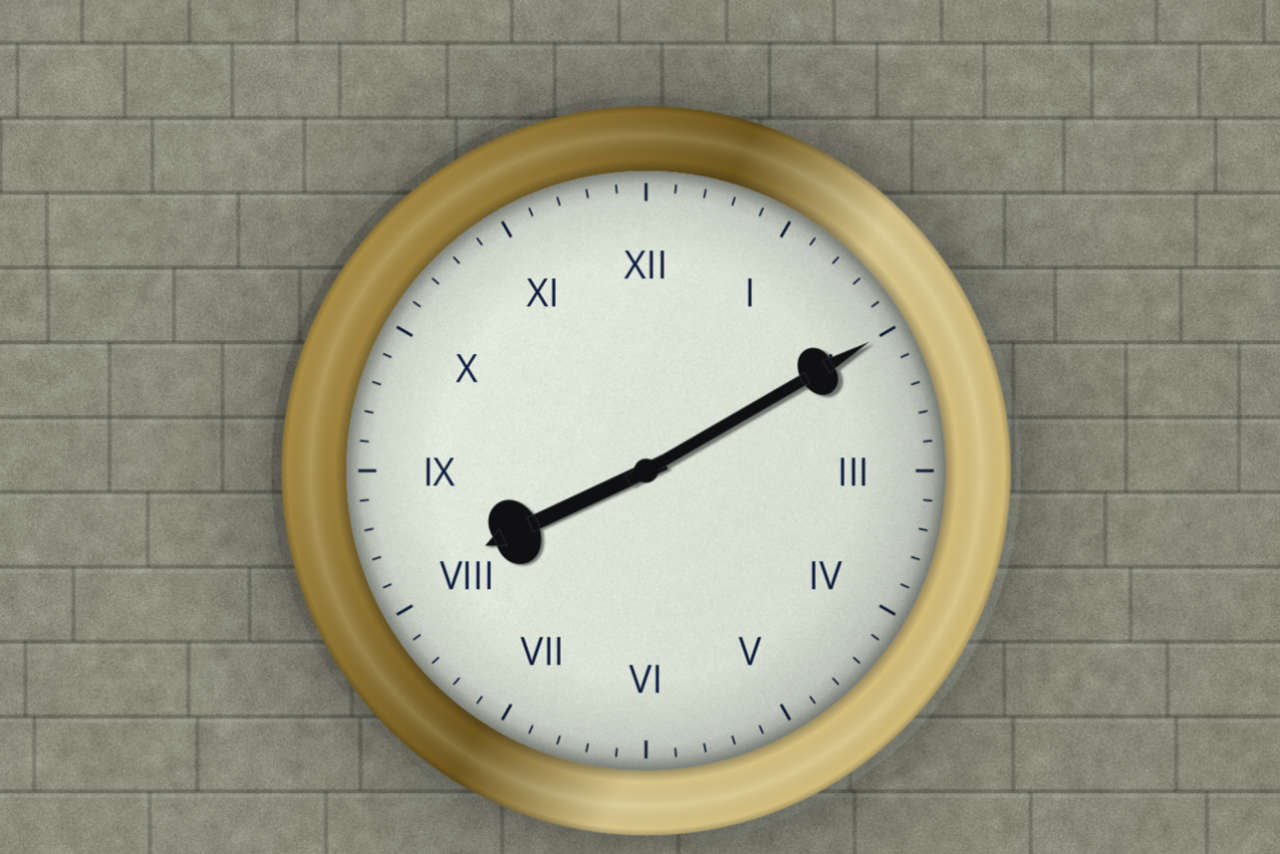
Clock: 8:10
